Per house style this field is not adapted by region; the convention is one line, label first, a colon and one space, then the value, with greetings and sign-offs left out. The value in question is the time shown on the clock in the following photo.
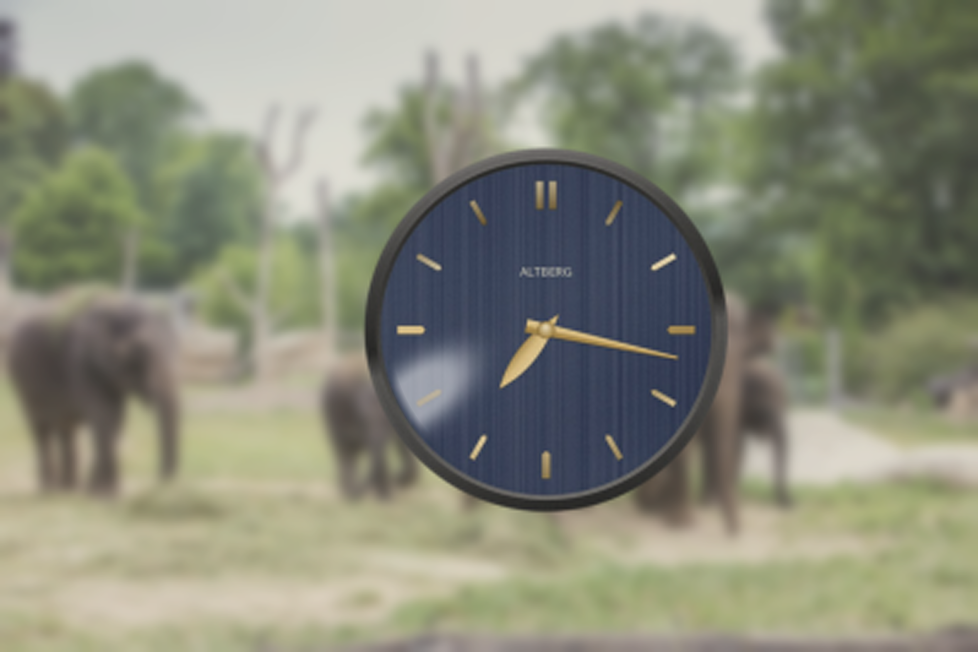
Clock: 7:17
